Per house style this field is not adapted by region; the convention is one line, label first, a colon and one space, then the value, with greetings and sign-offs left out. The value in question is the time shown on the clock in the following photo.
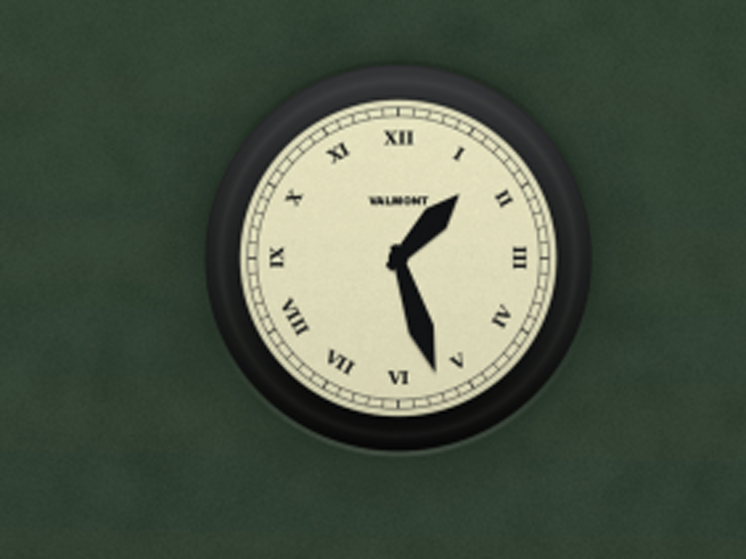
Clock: 1:27
